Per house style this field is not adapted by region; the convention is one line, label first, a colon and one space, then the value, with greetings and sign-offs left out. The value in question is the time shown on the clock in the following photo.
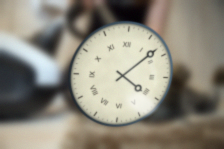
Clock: 4:08
